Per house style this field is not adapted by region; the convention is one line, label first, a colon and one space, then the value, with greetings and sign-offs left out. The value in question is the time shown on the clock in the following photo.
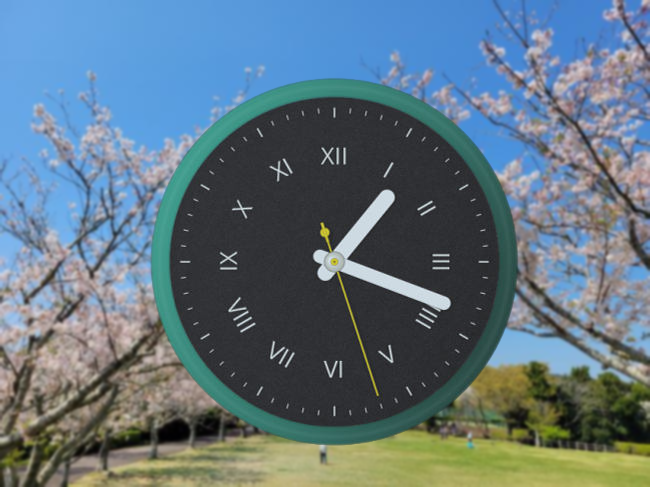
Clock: 1:18:27
